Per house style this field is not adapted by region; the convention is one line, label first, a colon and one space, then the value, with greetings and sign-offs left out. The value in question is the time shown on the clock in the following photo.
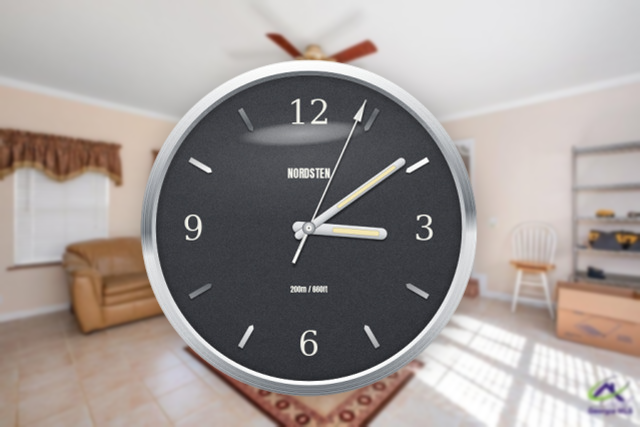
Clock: 3:09:04
